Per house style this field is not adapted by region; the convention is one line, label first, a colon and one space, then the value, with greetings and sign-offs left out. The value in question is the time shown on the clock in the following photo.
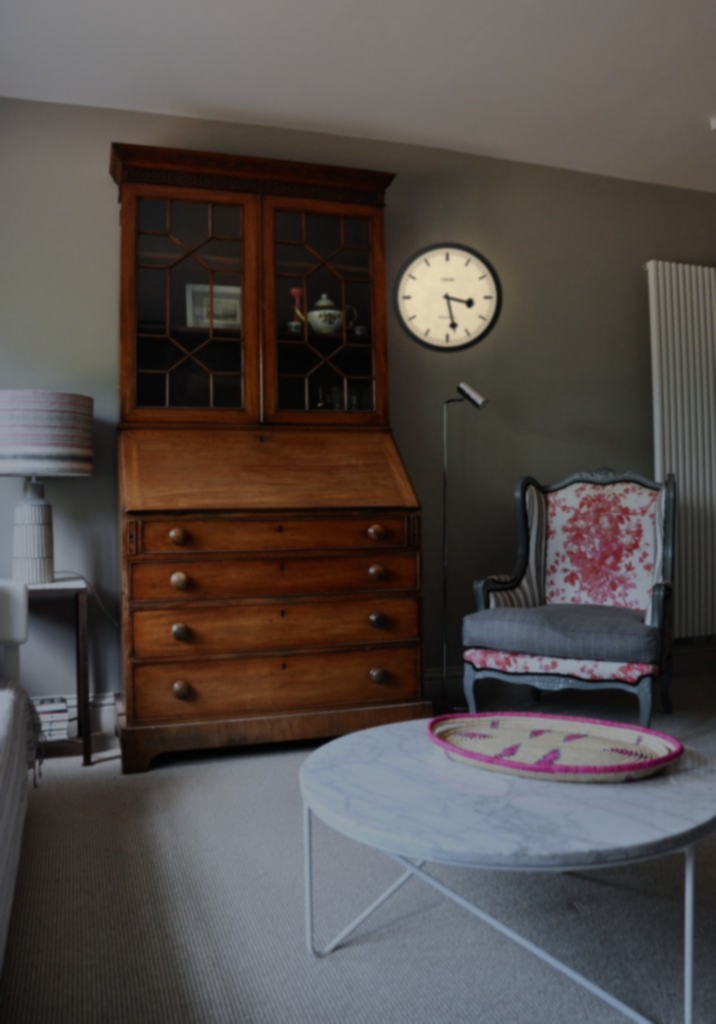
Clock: 3:28
